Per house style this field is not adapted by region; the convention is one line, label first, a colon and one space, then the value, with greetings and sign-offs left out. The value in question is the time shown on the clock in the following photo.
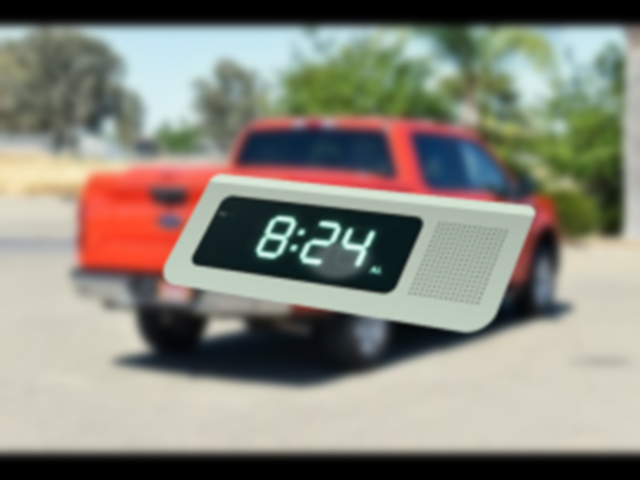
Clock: 8:24
